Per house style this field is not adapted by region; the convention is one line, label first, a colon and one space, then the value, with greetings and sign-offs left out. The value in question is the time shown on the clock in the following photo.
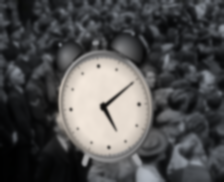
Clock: 5:10
